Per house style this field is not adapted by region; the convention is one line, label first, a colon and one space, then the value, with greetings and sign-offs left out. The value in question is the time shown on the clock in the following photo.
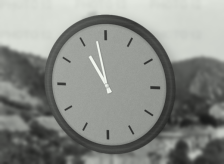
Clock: 10:58
